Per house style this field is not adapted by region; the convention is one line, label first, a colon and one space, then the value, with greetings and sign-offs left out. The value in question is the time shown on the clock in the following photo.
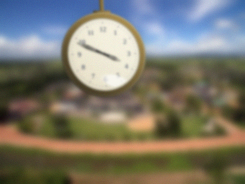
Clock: 3:49
